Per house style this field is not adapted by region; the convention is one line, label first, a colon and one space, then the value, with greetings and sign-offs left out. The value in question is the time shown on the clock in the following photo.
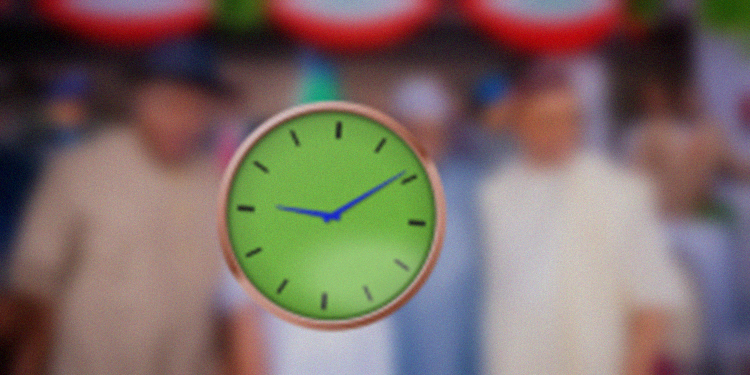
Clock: 9:09
